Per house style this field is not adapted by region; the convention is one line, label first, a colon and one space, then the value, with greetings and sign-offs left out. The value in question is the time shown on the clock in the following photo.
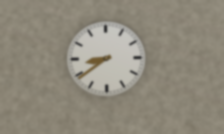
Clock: 8:39
